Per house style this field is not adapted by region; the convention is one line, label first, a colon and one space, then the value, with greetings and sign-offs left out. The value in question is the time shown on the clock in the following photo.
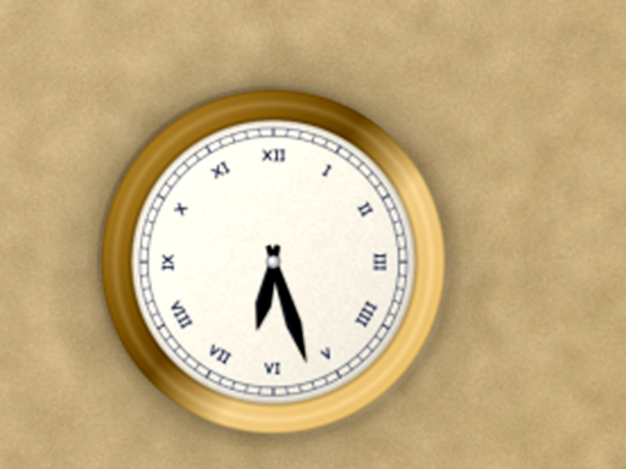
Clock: 6:27
